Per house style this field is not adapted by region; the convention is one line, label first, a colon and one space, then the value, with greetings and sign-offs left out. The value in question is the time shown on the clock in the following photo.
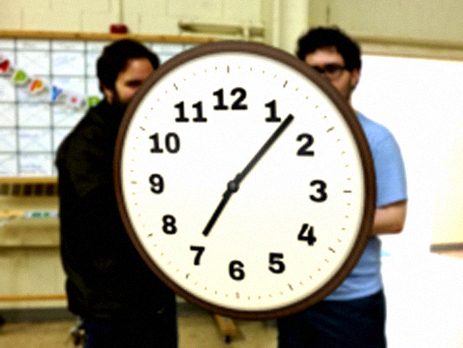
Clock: 7:07
